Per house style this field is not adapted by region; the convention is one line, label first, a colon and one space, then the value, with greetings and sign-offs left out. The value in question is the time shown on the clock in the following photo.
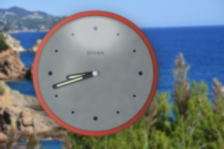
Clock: 8:42
